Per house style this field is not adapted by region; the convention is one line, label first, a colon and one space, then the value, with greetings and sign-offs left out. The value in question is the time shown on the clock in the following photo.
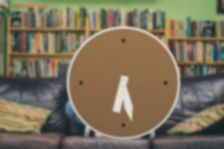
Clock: 6:28
